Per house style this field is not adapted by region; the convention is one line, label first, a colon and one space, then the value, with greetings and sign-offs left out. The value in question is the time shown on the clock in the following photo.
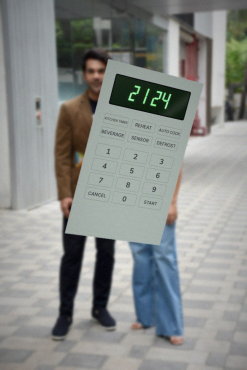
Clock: 21:24
